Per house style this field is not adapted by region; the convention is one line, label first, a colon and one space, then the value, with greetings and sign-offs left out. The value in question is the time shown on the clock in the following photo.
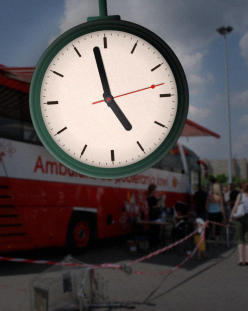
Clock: 4:58:13
